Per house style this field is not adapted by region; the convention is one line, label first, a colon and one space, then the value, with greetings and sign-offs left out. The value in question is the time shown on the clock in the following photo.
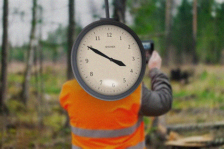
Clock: 3:50
